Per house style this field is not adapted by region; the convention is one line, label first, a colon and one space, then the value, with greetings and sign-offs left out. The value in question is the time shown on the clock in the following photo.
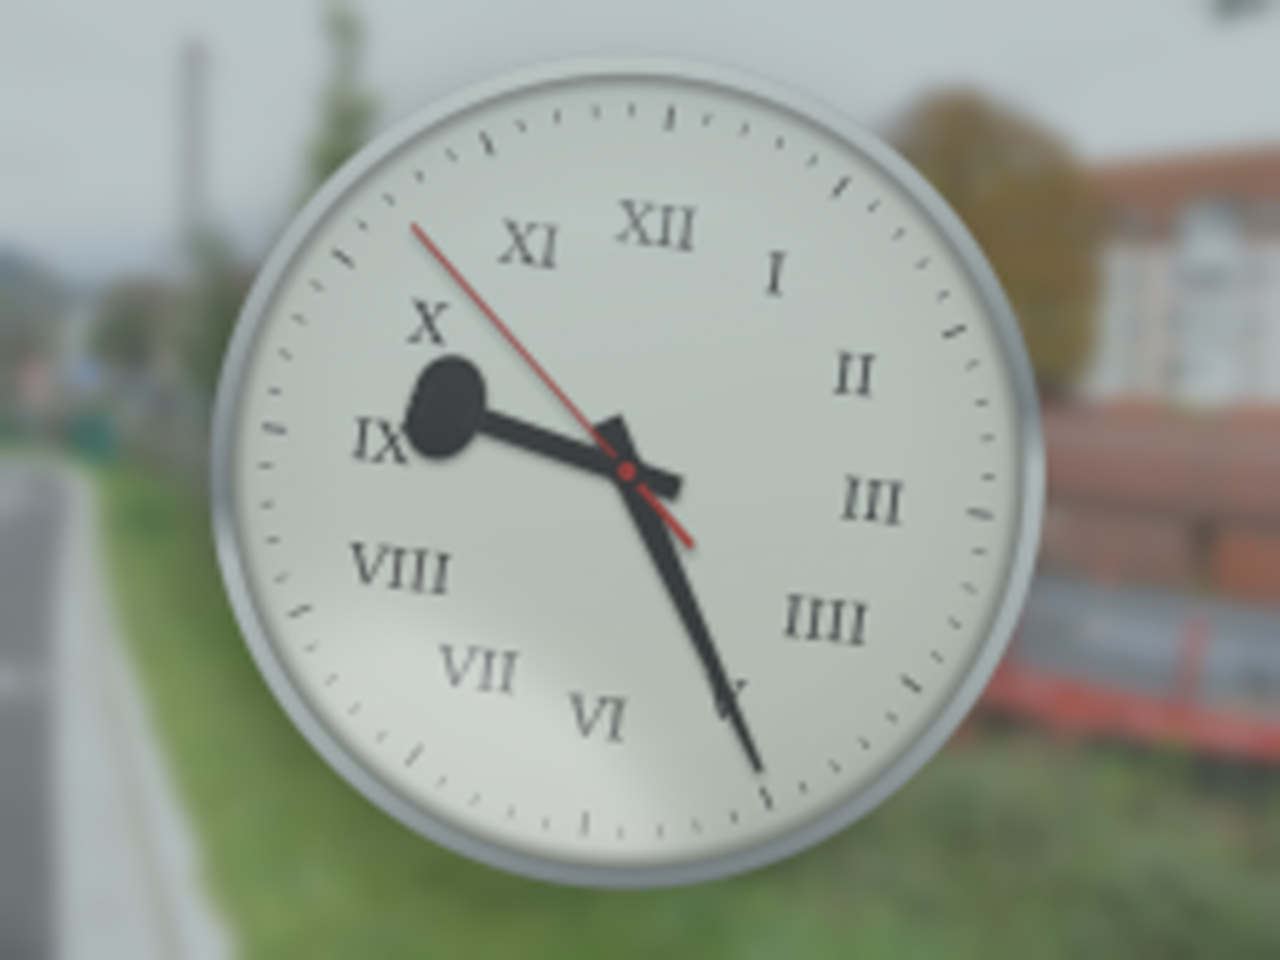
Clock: 9:24:52
